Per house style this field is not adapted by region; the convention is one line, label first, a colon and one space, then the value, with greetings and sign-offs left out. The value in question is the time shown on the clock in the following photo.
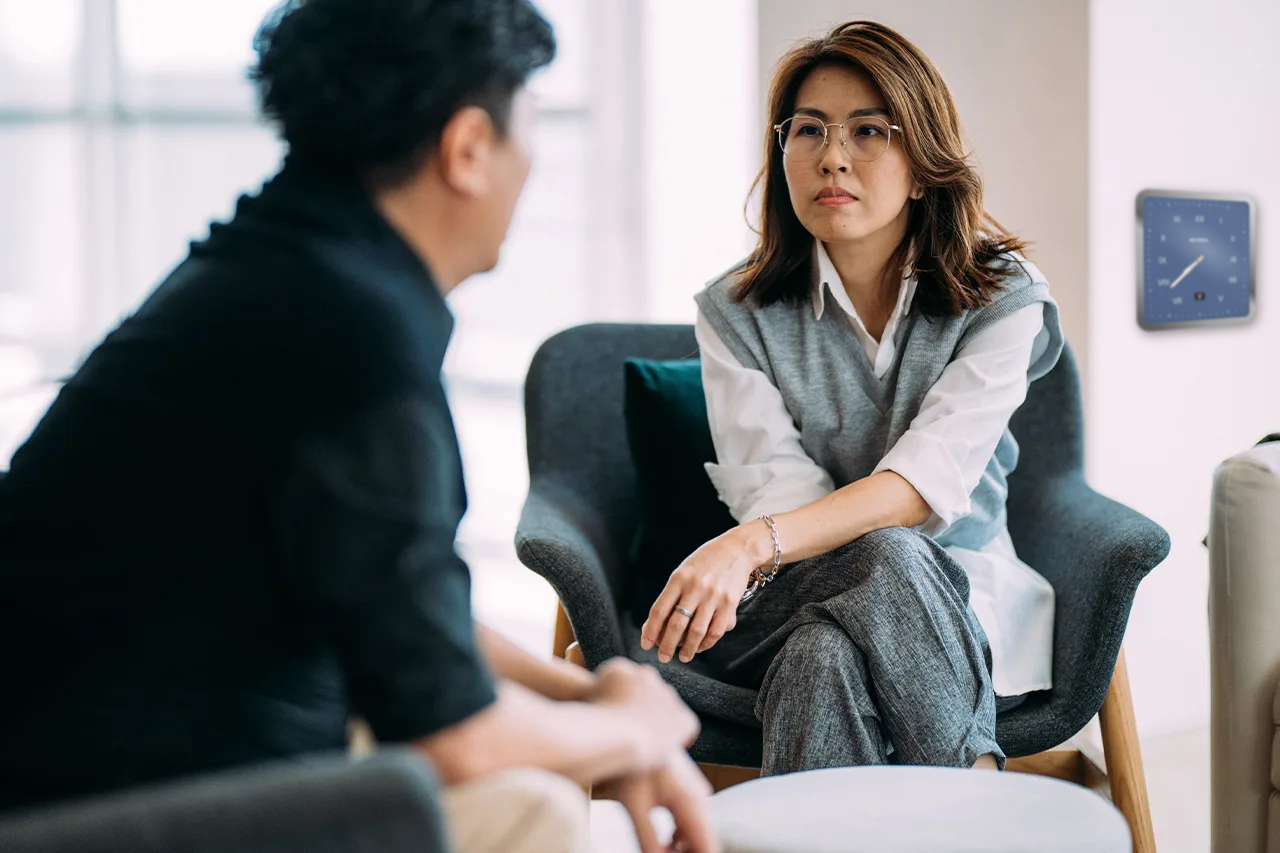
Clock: 7:38
